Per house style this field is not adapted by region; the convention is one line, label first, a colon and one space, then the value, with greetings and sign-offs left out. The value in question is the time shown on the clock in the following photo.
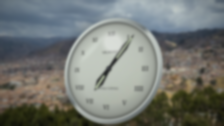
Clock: 7:06
